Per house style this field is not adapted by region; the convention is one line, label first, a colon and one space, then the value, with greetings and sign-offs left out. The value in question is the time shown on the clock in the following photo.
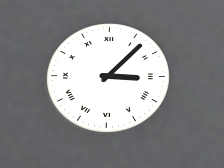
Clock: 3:07
